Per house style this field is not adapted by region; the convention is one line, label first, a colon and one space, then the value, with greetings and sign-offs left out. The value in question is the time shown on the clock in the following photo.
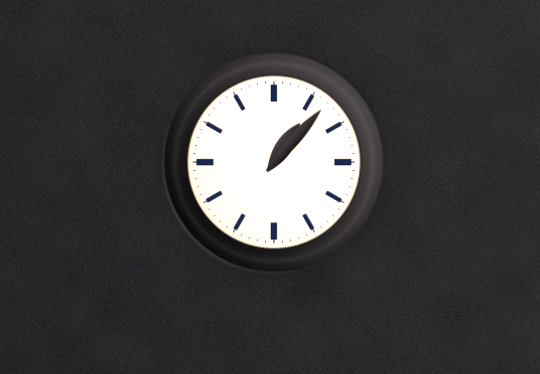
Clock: 1:07
